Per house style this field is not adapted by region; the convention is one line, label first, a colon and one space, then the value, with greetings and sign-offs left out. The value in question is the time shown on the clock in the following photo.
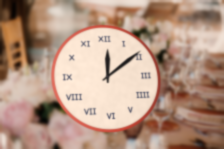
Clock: 12:09
